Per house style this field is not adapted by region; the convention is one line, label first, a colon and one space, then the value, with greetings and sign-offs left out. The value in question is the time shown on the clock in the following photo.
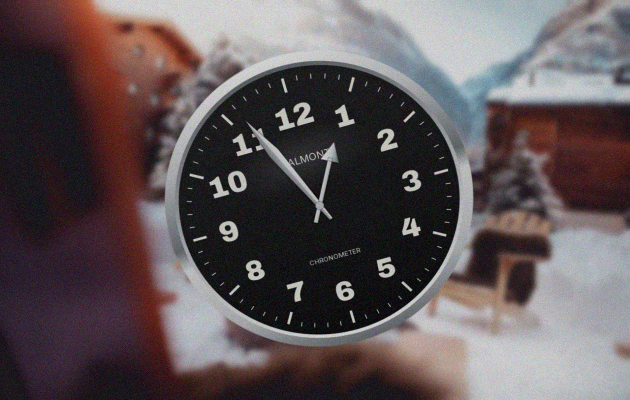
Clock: 12:56
